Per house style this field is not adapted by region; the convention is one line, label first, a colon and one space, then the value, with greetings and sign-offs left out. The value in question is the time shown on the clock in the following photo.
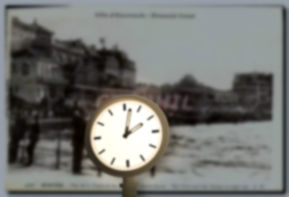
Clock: 2:02
